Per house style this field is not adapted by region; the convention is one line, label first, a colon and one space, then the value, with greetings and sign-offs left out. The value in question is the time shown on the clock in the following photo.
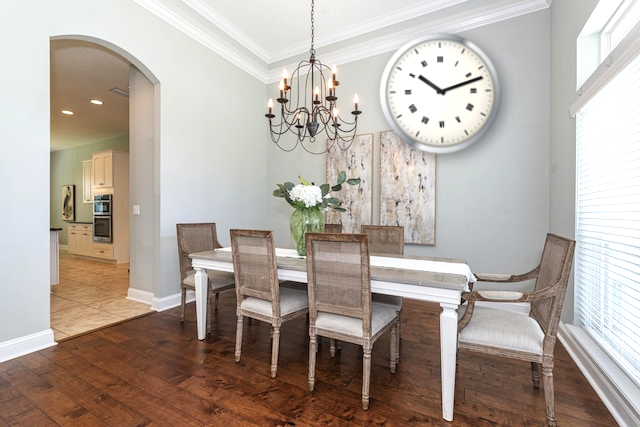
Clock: 10:12
